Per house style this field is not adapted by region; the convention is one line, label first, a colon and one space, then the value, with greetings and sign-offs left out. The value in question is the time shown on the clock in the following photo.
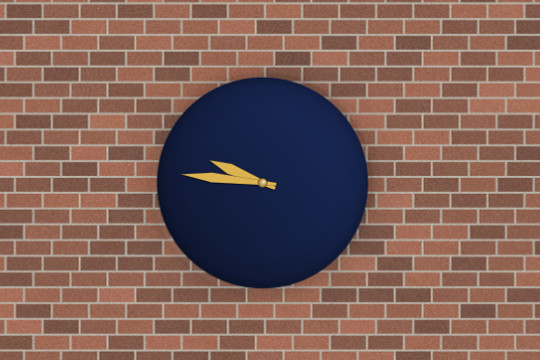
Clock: 9:46
